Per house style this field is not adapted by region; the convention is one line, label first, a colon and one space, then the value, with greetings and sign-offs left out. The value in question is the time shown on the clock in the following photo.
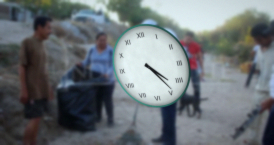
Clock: 4:24
